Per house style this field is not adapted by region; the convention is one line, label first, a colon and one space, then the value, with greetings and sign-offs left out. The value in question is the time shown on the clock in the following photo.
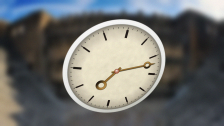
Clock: 7:12
